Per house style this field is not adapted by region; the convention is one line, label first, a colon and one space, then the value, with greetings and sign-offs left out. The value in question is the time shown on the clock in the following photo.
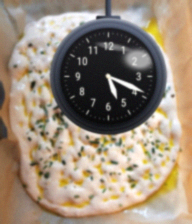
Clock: 5:19
